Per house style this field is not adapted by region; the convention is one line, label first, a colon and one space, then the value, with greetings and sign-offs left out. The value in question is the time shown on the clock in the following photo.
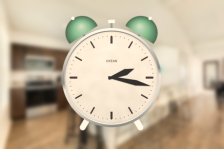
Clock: 2:17
